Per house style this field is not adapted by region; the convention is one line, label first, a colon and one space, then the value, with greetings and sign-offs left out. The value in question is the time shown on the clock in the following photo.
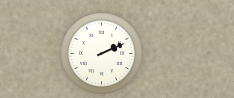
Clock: 2:11
